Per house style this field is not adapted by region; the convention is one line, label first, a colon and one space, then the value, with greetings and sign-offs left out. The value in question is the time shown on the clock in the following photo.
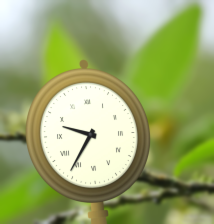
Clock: 9:36
